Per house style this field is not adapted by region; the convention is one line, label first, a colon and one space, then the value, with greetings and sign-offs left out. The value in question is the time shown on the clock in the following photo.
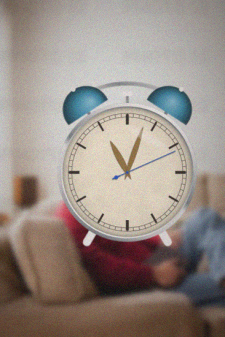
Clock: 11:03:11
